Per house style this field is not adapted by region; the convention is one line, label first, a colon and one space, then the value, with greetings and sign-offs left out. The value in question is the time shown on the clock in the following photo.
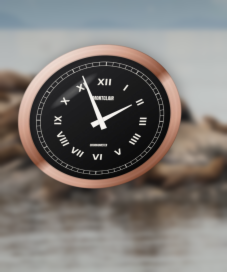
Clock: 1:56
